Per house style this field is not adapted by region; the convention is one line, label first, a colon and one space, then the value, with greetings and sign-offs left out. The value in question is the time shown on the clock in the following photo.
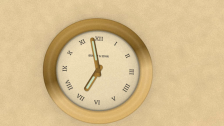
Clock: 6:58
